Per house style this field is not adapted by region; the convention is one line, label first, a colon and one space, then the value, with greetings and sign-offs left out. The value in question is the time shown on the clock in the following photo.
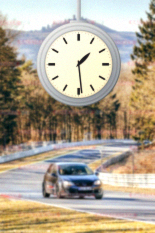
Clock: 1:29
